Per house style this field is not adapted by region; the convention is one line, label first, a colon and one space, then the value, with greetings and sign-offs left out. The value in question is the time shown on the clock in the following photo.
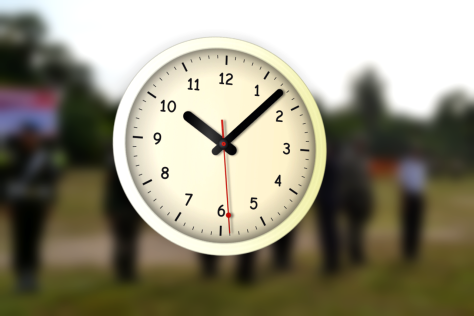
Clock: 10:07:29
